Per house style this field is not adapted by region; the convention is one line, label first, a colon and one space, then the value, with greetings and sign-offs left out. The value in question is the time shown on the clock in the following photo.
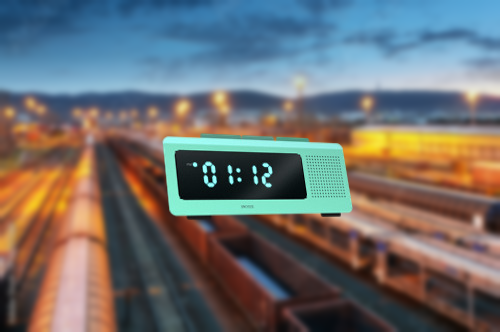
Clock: 1:12
